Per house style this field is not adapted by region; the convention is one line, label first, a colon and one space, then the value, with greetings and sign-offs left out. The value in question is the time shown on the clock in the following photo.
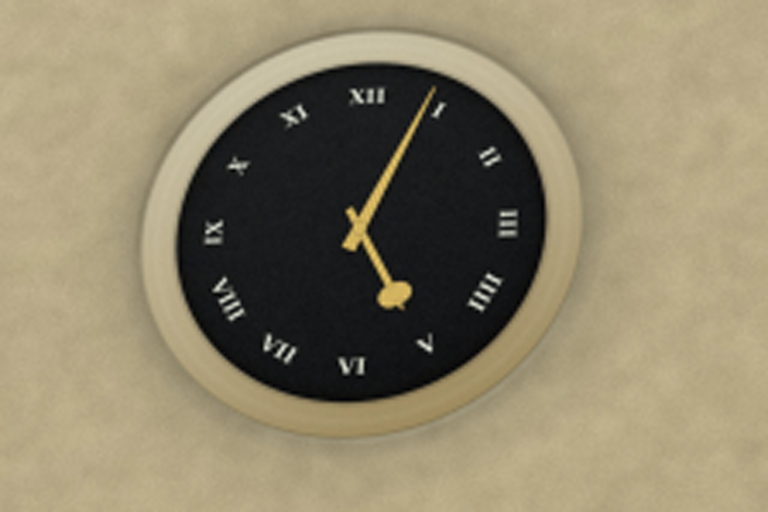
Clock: 5:04
